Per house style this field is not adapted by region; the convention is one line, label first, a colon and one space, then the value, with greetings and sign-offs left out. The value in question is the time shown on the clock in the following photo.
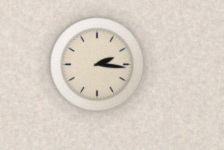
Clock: 2:16
